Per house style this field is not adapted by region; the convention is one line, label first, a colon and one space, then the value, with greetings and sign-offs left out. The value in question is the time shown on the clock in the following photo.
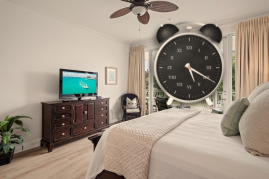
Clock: 5:20
